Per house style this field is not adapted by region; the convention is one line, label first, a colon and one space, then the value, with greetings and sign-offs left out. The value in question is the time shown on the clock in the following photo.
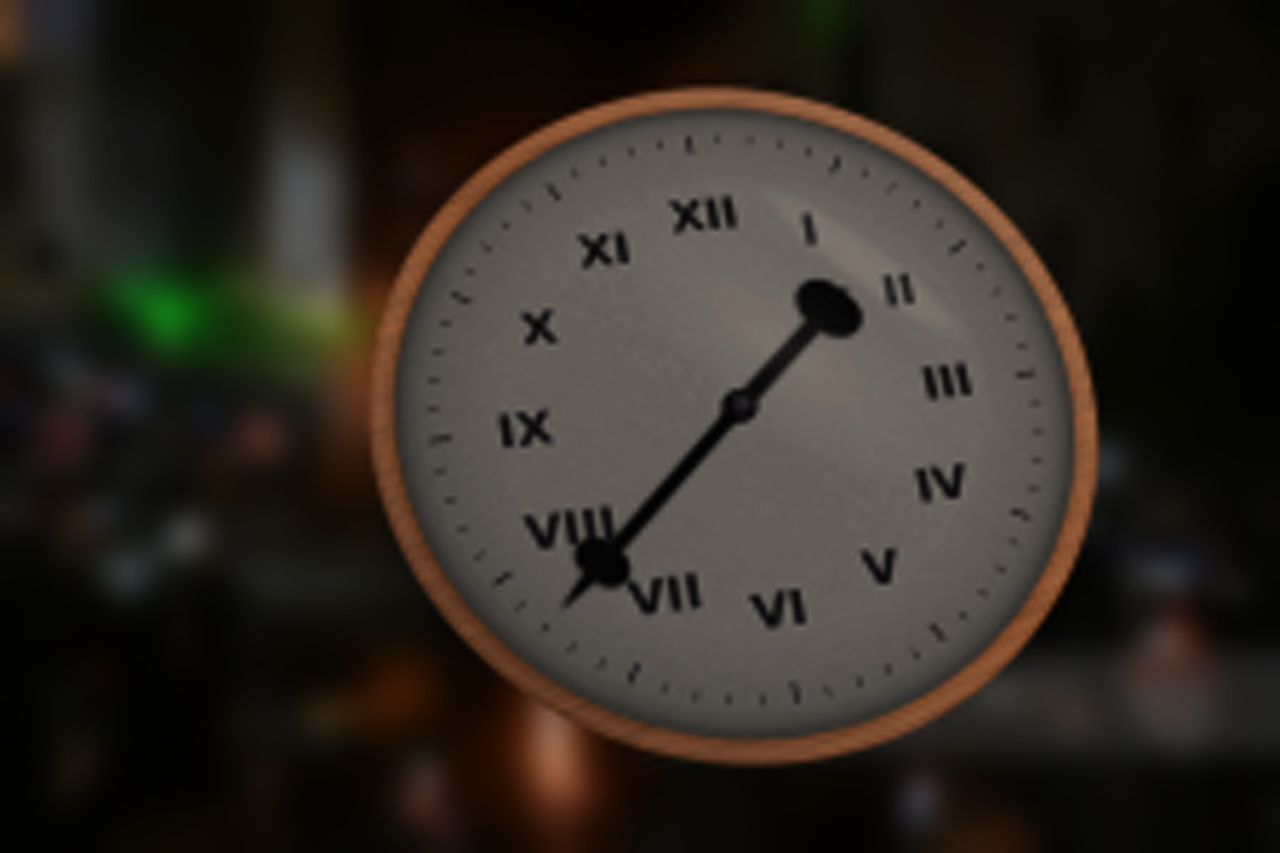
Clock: 1:38
